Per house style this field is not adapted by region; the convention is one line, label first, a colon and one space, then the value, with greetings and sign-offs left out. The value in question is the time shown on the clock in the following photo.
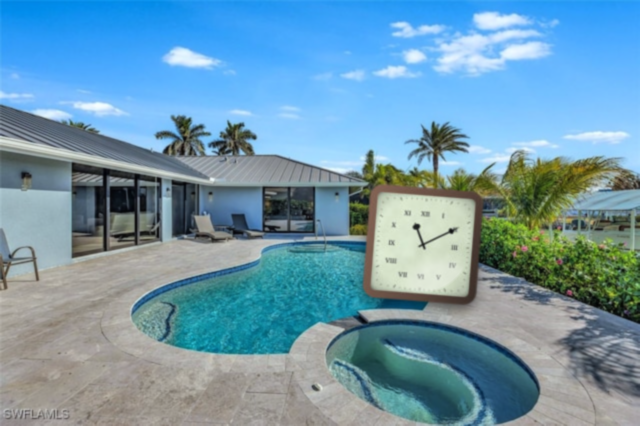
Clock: 11:10
